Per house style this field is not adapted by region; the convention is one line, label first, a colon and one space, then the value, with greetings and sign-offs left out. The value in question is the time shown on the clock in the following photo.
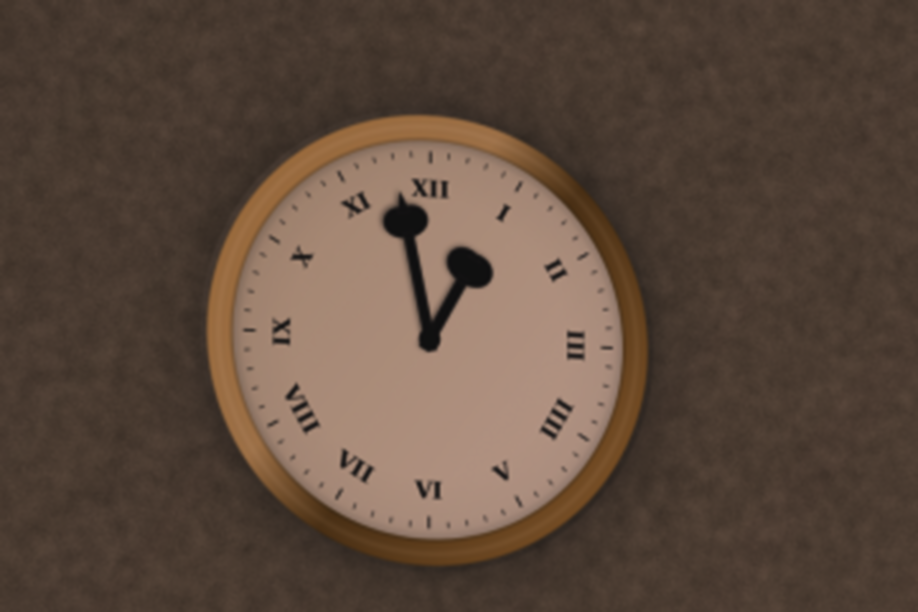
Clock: 12:58
